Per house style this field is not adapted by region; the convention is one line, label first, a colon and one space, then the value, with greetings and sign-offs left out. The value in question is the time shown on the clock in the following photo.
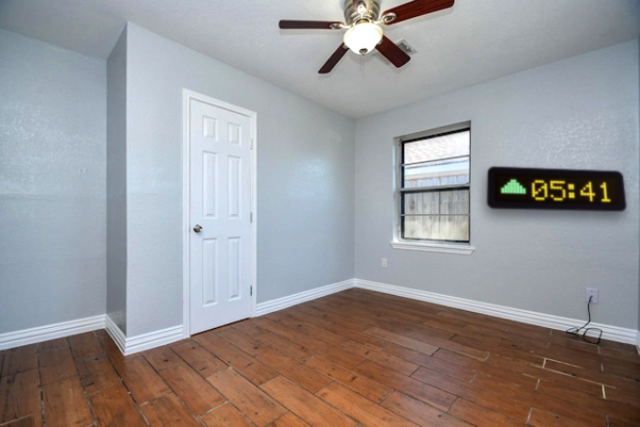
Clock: 5:41
